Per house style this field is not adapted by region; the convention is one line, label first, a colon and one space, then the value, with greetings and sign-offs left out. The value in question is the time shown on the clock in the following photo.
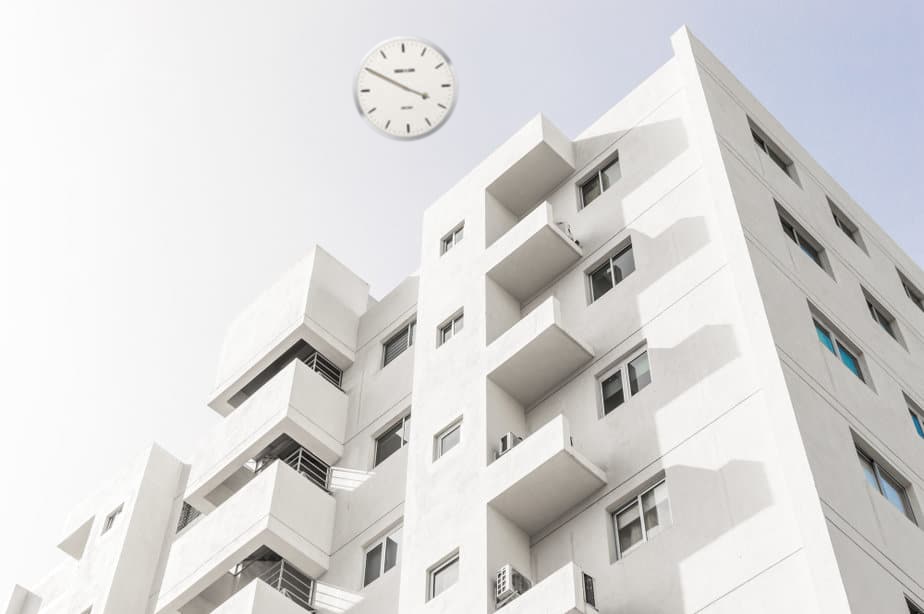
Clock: 3:50
